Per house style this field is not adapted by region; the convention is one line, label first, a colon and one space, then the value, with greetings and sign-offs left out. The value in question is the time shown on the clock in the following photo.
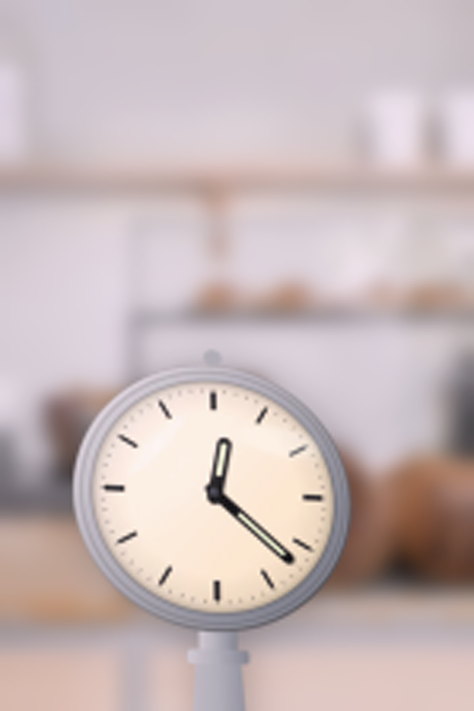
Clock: 12:22
